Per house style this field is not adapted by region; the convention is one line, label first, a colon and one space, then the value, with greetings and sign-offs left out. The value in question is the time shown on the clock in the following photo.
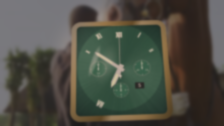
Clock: 6:51
